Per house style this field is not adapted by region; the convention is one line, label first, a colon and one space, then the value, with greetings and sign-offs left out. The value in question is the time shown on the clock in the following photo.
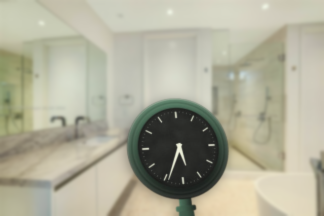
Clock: 5:34
